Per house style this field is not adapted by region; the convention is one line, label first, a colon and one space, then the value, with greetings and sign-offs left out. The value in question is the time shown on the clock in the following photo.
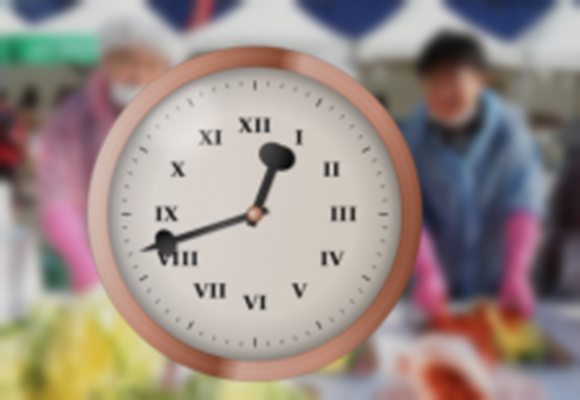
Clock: 12:42
